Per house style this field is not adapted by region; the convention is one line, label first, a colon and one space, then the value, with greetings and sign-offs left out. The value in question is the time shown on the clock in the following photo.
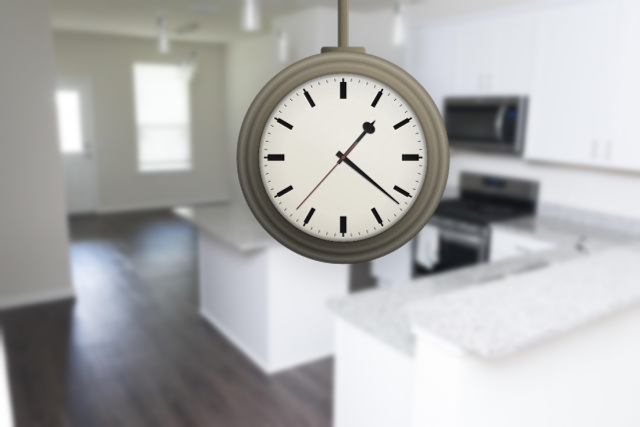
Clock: 1:21:37
